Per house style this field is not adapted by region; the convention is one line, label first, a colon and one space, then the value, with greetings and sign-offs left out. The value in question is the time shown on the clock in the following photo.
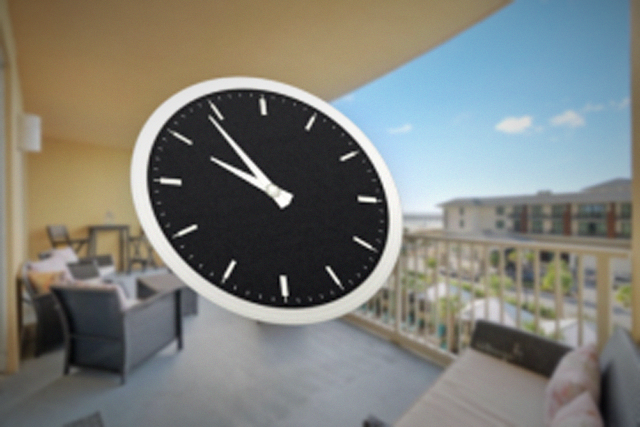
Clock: 9:54
